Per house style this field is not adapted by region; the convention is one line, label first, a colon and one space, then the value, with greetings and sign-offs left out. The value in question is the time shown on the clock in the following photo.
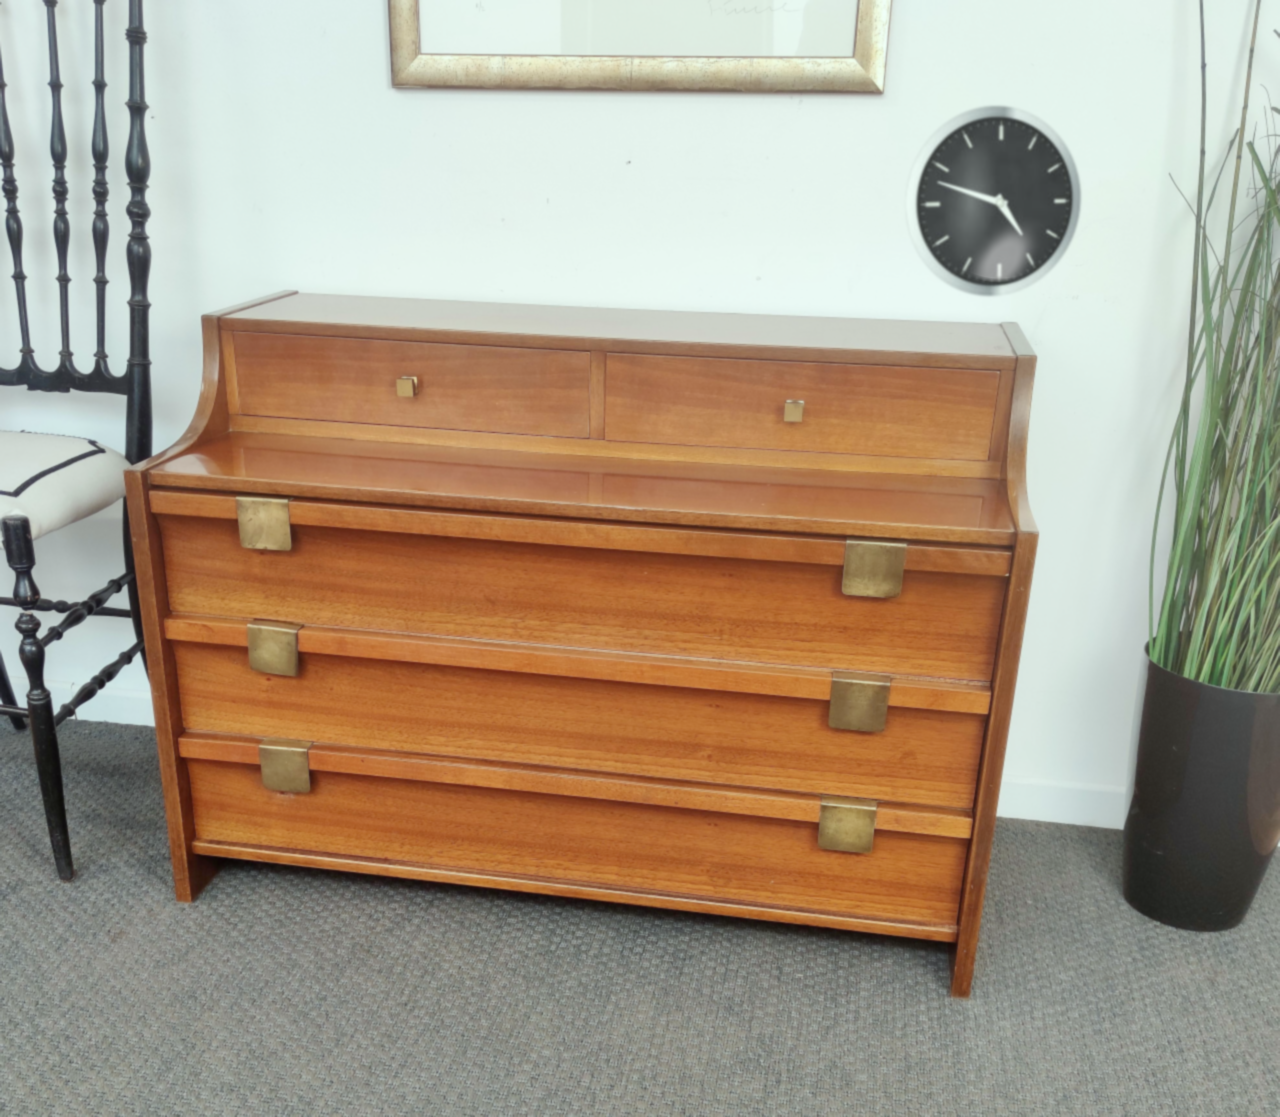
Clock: 4:48
